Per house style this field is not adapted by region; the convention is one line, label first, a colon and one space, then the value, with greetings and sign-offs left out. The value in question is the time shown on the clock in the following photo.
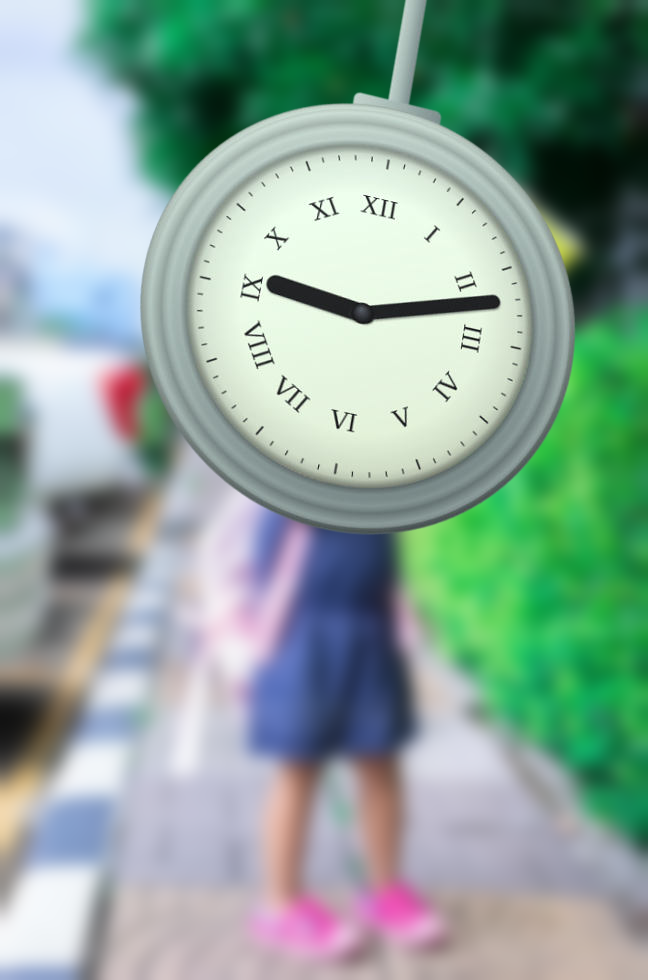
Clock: 9:12
